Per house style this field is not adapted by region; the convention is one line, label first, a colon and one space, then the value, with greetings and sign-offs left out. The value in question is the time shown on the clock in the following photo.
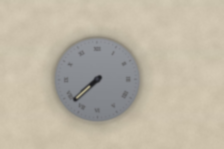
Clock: 7:38
